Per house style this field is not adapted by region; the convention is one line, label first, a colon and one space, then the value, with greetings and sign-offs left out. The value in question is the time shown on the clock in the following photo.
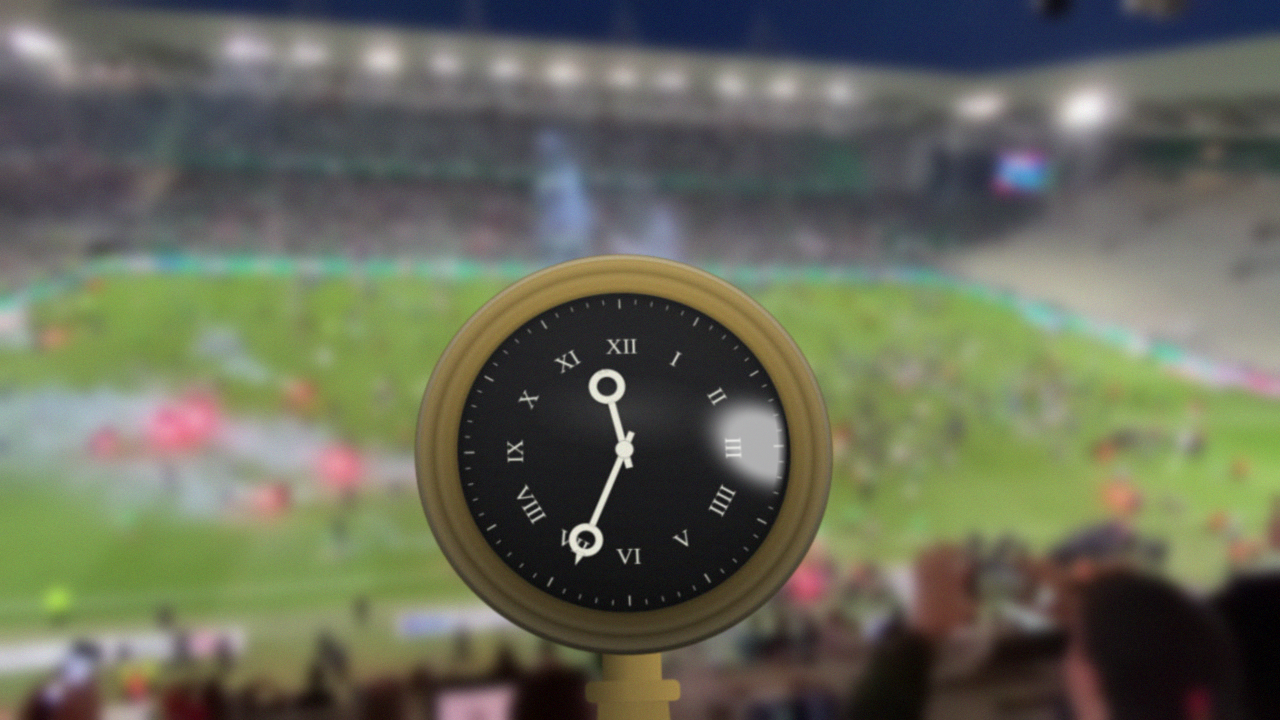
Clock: 11:34
